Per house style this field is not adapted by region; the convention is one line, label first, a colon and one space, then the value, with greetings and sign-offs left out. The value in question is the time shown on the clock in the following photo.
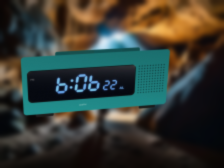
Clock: 6:06:22
